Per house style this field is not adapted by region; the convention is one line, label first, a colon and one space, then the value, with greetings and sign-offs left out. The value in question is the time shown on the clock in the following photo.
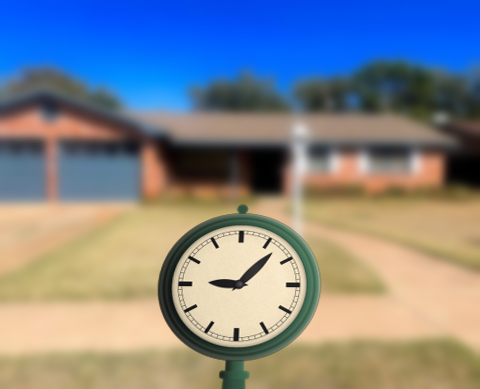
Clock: 9:07
